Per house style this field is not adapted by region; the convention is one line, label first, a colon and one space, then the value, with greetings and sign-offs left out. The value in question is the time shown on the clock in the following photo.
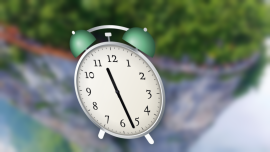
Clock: 11:27
